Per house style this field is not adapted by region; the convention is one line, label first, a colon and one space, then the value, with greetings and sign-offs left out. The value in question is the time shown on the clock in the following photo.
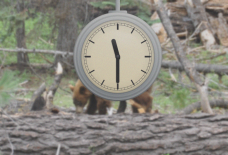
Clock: 11:30
